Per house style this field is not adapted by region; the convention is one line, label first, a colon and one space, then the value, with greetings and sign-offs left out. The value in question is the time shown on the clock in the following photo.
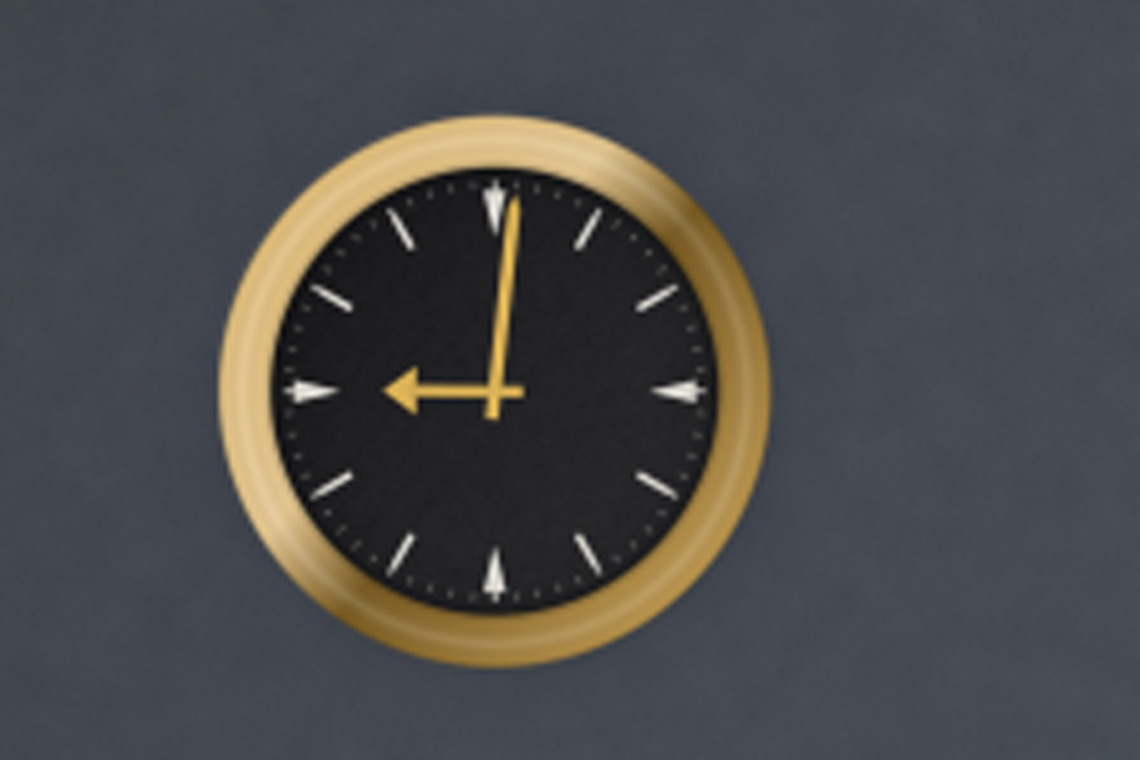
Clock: 9:01
